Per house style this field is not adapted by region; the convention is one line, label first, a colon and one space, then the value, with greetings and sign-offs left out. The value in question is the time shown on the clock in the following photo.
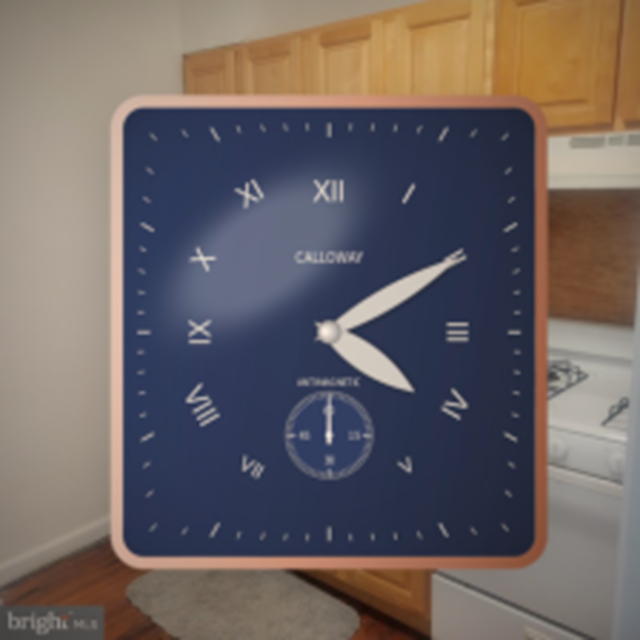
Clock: 4:10
